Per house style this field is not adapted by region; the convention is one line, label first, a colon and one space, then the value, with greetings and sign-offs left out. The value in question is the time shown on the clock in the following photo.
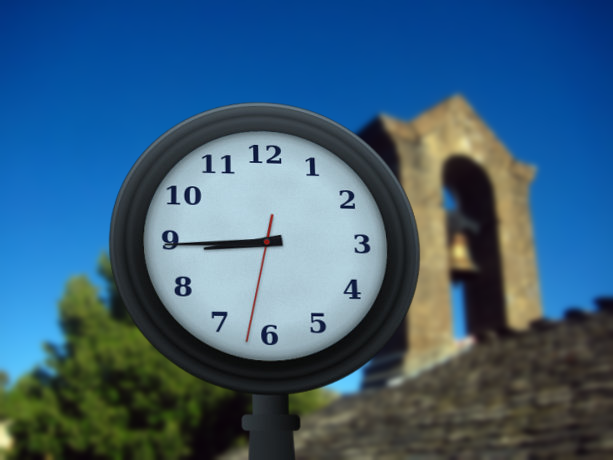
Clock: 8:44:32
